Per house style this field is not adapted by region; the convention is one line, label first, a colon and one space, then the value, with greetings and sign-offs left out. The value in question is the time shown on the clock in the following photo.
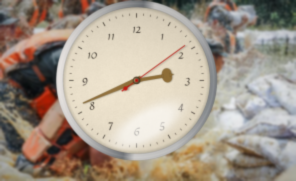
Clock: 2:41:09
